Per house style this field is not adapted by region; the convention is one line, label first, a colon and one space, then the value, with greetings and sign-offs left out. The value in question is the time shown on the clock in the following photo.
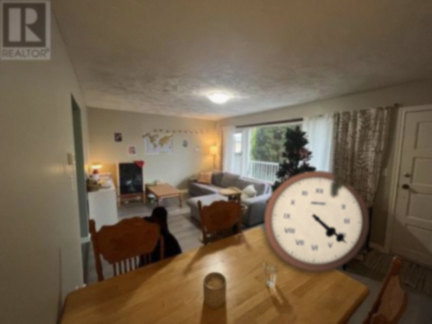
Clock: 4:21
